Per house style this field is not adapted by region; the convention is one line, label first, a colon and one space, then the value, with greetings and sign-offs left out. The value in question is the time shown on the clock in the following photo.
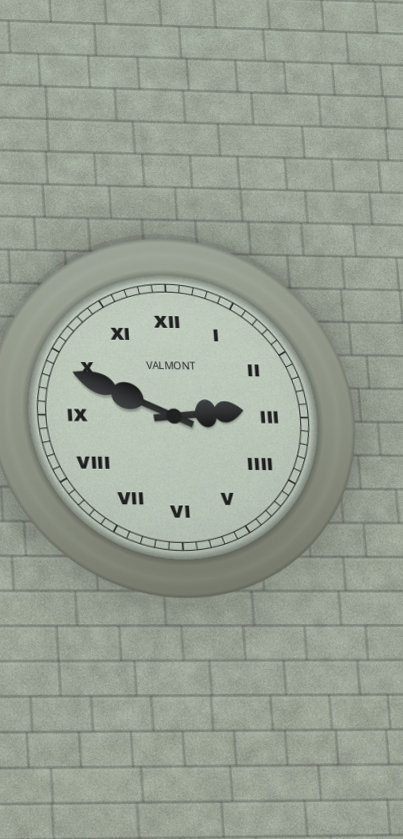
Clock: 2:49
